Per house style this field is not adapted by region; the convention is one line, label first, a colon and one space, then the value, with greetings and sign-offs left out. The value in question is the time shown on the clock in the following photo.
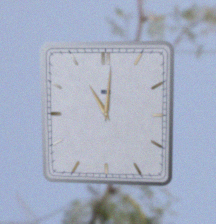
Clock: 11:01
